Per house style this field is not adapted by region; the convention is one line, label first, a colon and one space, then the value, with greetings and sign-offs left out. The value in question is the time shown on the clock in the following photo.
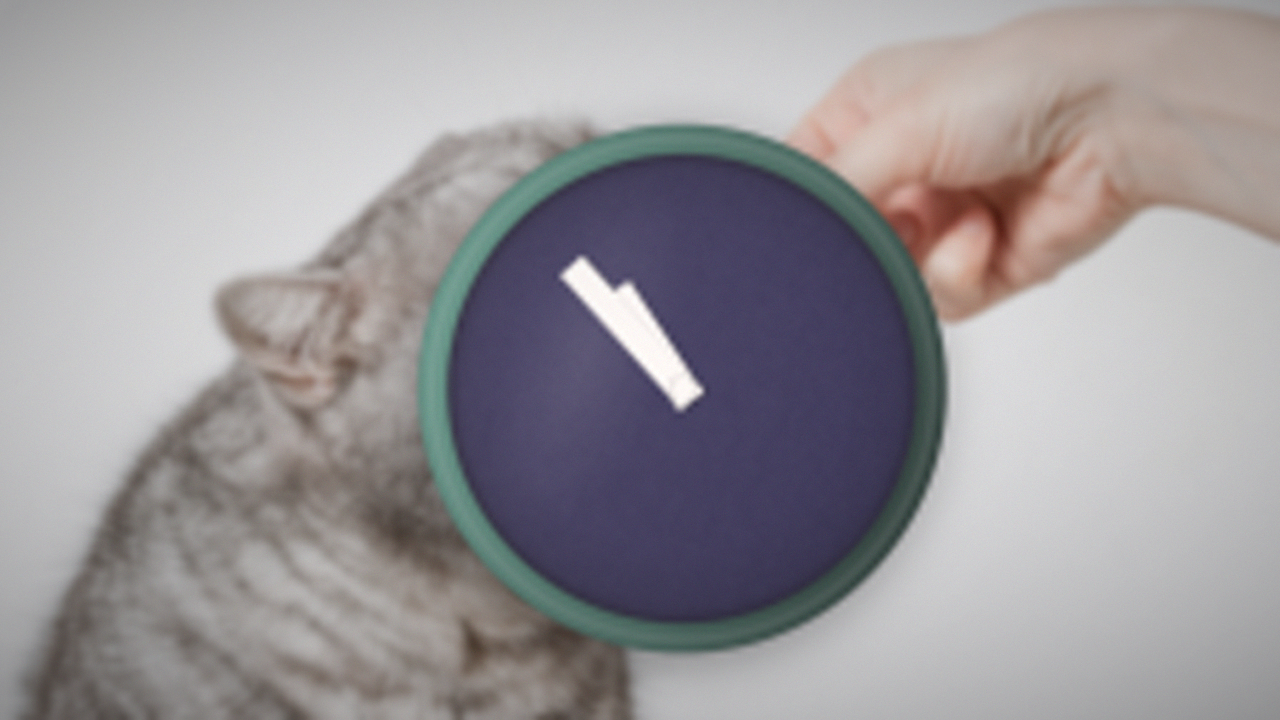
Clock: 10:53
